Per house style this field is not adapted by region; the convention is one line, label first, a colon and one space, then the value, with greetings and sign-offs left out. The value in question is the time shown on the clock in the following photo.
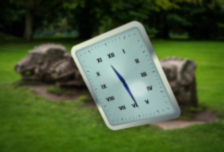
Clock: 11:29
